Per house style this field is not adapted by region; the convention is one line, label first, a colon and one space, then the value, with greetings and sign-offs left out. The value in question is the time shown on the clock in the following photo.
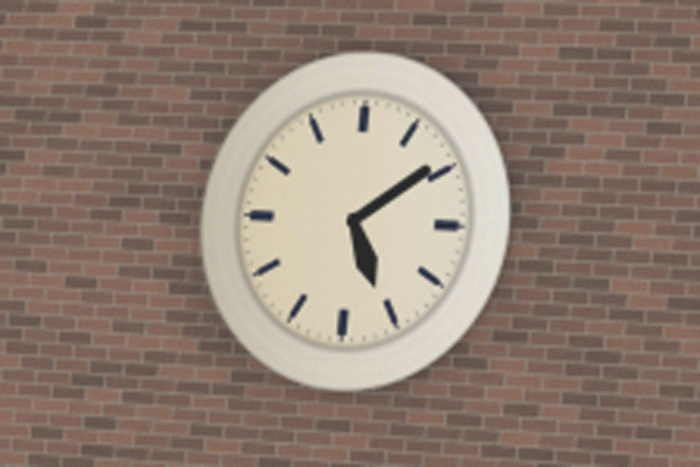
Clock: 5:09
